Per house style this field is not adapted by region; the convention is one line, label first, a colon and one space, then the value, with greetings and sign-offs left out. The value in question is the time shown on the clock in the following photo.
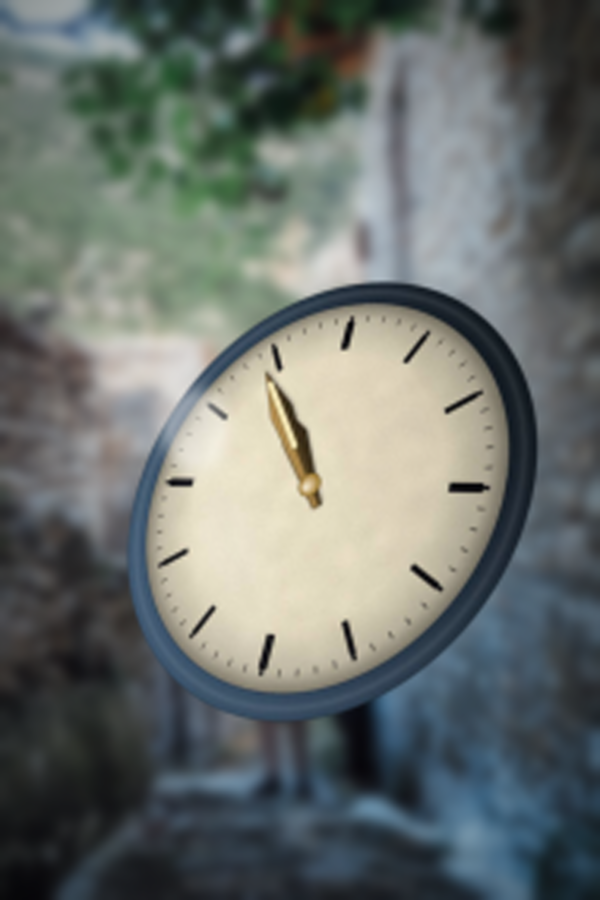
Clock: 10:54
